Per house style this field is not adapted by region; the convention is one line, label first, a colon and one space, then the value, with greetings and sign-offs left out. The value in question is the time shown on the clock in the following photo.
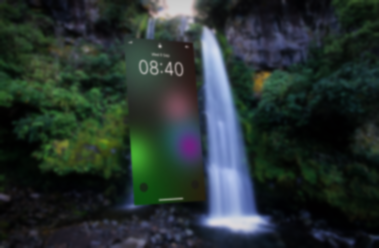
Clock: 8:40
